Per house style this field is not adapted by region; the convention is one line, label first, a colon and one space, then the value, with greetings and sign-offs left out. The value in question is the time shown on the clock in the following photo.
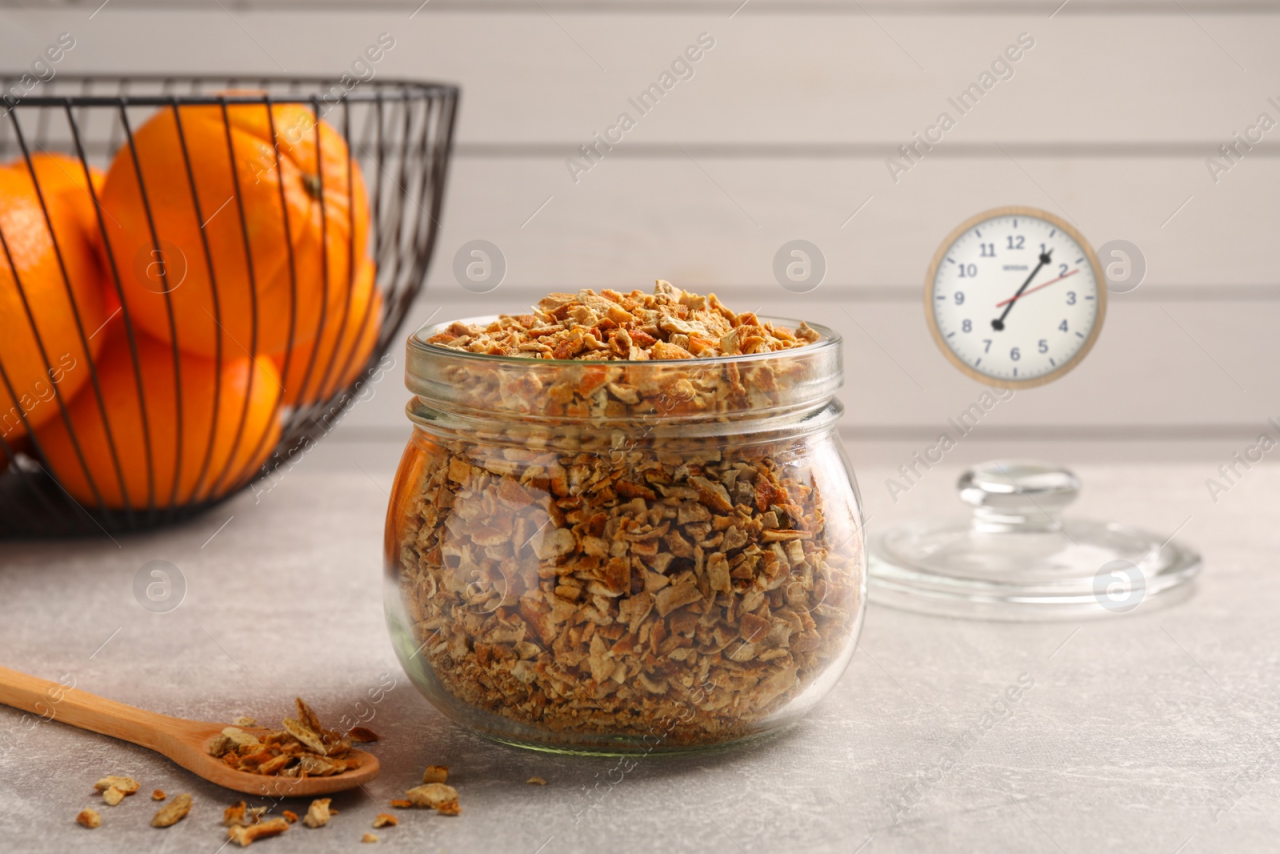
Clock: 7:06:11
